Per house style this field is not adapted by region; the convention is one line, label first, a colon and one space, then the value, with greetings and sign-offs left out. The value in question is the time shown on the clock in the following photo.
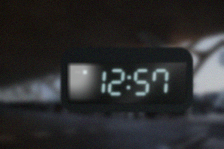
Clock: 12:57
